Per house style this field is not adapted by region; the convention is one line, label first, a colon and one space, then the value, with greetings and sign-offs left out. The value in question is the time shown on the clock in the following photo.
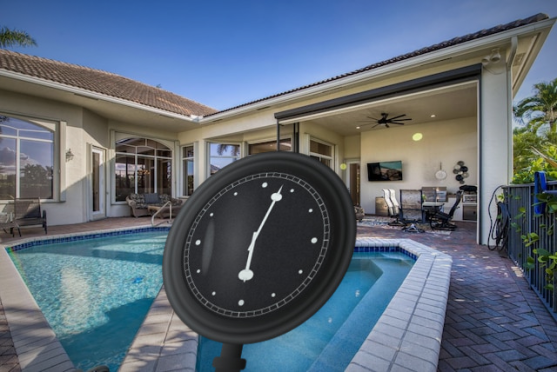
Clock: 6:03
